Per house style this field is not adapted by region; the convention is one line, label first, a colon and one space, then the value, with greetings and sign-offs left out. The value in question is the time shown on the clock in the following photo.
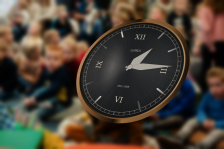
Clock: 1:14
